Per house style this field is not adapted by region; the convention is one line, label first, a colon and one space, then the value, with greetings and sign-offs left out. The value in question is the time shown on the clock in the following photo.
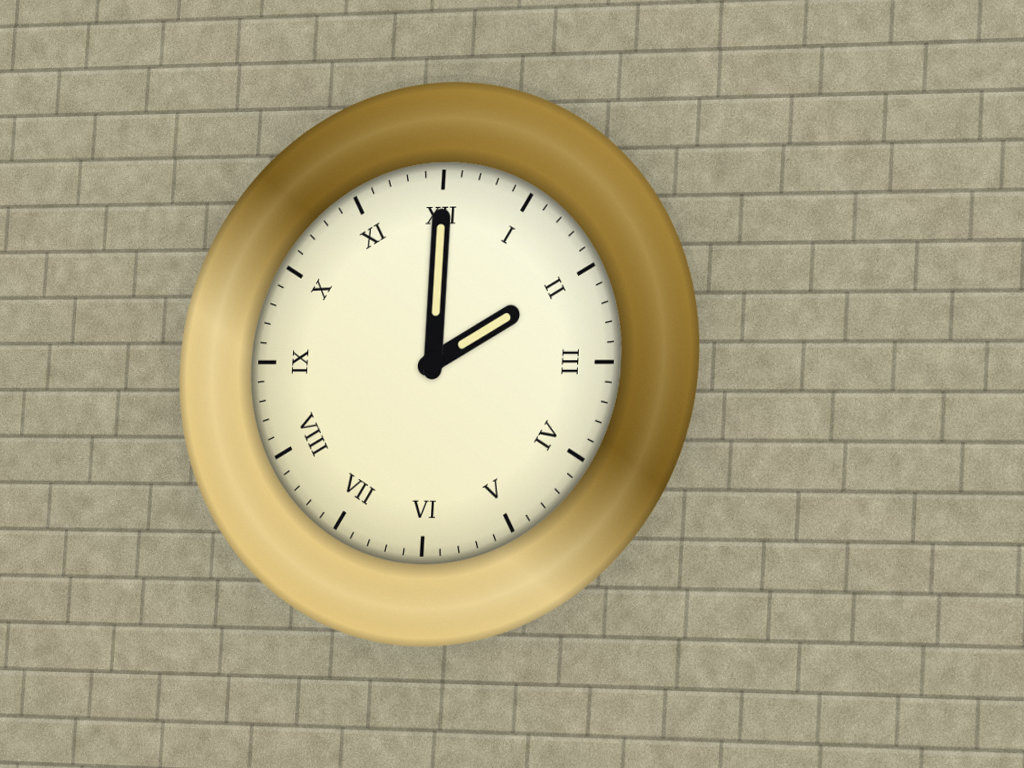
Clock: 2:00
